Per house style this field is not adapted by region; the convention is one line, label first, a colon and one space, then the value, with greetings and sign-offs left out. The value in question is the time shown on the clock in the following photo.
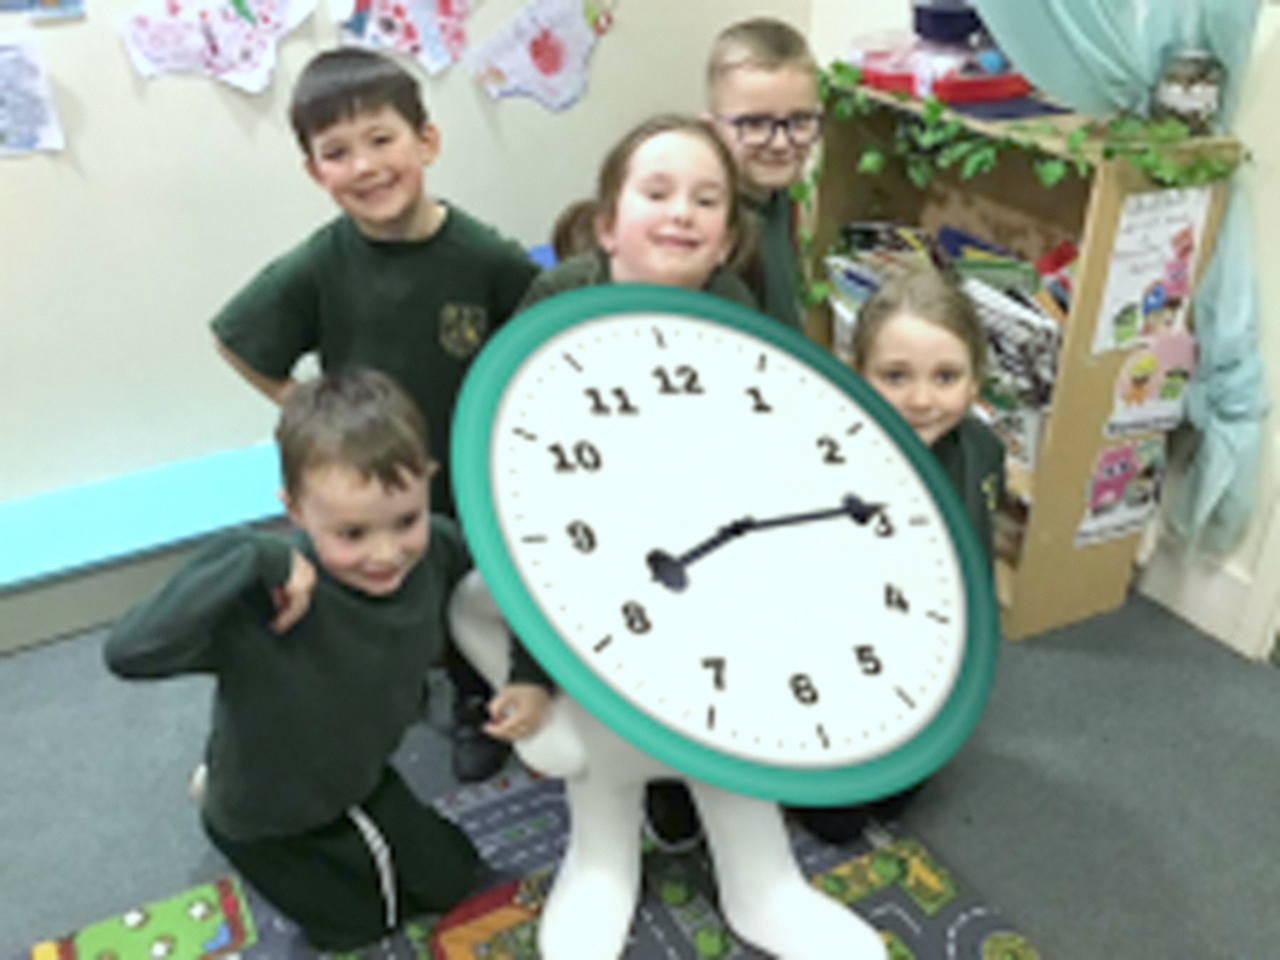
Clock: 8:14
